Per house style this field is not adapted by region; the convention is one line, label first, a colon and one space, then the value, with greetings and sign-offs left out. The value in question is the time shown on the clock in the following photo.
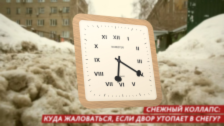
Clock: 6:20
